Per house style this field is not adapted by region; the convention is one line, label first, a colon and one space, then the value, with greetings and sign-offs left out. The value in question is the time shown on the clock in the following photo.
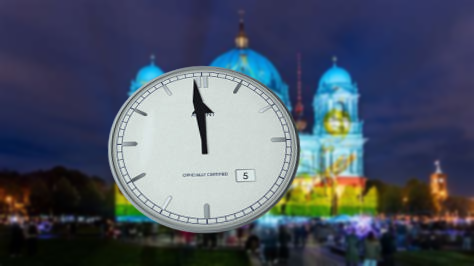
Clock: 11:59
